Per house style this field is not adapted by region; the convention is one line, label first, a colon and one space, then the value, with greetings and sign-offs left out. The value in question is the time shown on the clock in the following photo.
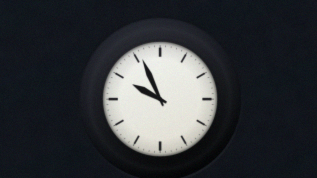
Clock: 9:56
